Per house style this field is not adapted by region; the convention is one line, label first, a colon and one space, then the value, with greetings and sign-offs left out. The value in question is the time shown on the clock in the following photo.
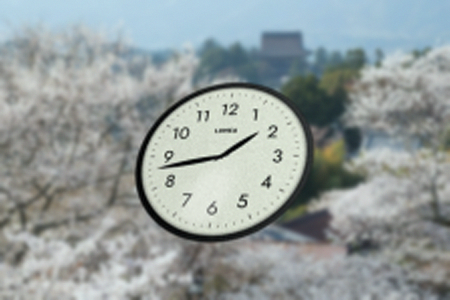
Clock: 1:43
